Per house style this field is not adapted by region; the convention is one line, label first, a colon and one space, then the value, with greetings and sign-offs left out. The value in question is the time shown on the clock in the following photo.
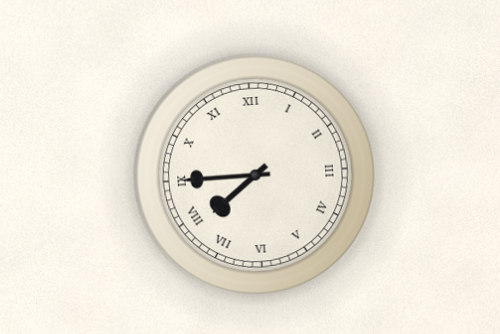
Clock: 7:45
